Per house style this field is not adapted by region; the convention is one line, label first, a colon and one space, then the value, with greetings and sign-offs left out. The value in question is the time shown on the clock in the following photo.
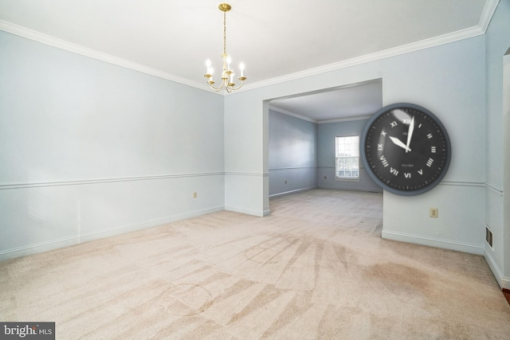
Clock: 10:02
